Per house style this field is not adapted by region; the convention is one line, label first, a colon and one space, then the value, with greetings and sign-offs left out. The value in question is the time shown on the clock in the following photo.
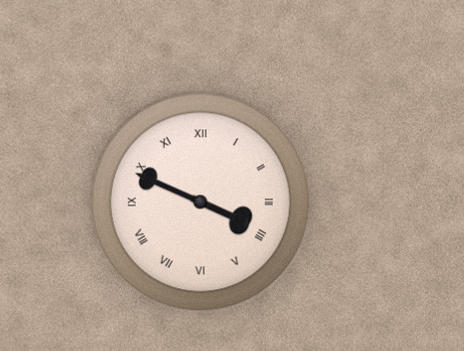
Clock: 3:49
